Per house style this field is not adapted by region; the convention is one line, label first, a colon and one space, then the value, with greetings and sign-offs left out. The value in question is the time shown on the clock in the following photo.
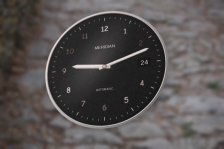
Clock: 9:12
